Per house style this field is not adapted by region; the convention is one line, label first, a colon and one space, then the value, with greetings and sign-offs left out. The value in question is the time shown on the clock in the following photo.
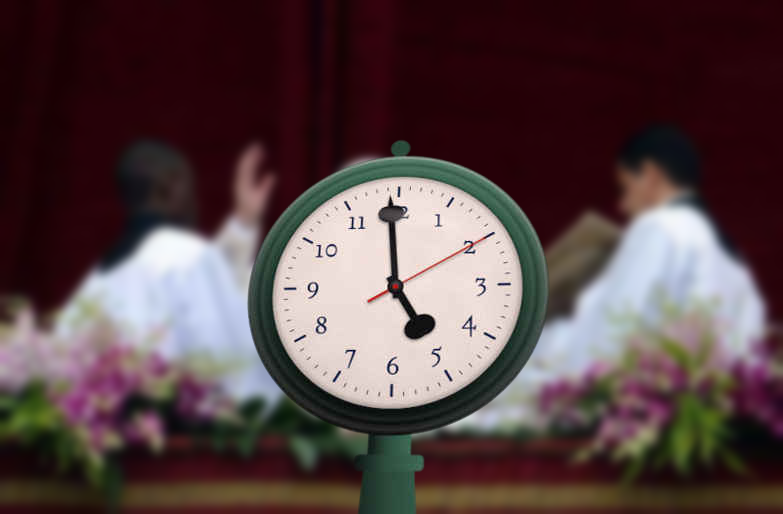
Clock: 4:59:10
